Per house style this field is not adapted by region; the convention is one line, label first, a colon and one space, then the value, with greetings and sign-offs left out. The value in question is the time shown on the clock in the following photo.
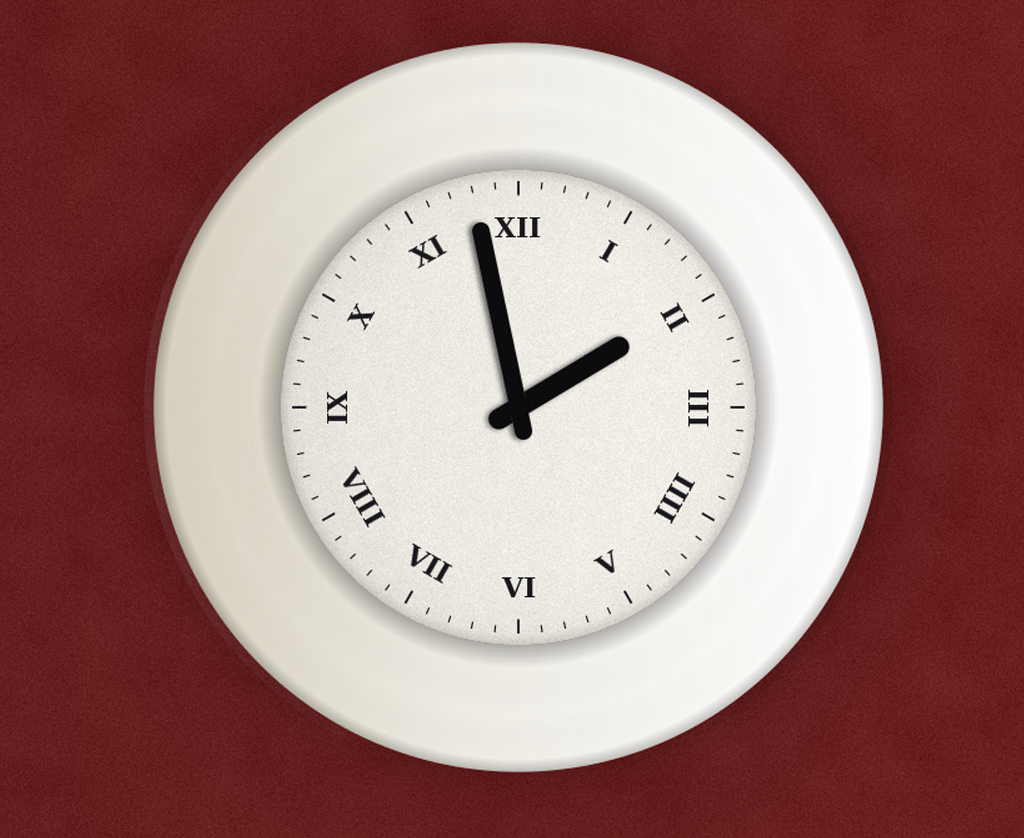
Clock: 1:58
